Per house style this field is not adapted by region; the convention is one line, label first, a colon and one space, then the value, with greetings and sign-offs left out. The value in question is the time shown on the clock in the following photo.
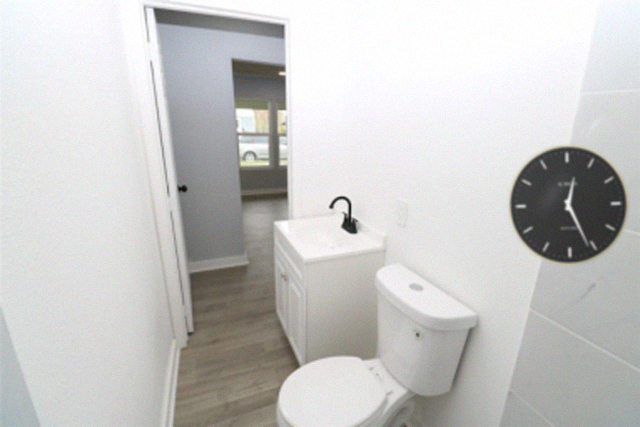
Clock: 12:26
